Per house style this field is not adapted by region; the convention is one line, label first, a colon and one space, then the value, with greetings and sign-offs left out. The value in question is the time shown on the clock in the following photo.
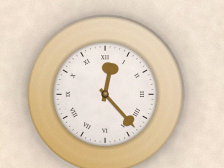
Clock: 12:23
